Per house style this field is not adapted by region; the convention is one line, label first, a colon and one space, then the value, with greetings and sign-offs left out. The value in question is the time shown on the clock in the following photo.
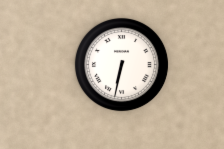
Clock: 6:32
